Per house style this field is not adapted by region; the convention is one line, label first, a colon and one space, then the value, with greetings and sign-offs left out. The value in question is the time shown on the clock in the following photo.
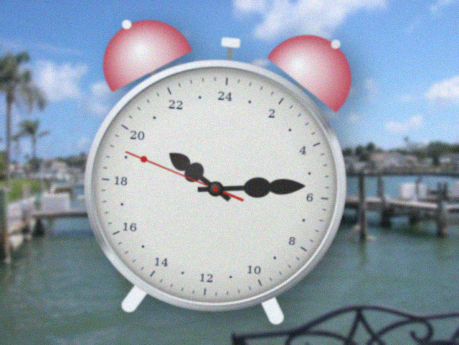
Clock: 20:13:48
